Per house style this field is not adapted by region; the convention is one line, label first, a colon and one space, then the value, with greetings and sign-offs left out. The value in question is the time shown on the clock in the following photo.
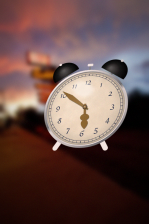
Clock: 5:51
